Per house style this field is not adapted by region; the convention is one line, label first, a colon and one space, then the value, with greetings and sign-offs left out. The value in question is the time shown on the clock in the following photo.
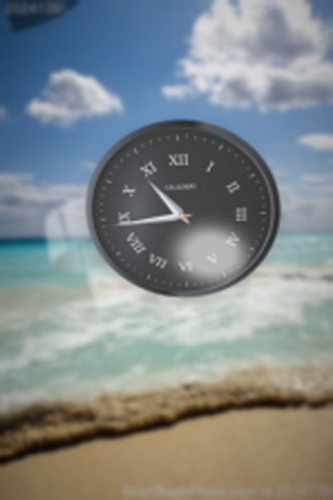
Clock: 10:44
